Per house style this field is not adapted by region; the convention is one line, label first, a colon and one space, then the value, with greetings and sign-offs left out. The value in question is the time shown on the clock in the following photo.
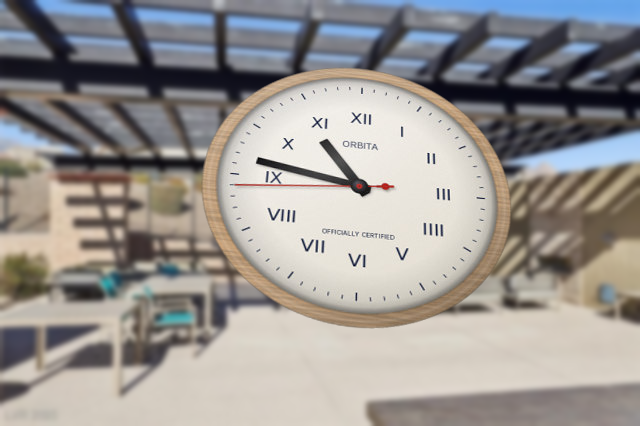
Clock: 10:46:44
